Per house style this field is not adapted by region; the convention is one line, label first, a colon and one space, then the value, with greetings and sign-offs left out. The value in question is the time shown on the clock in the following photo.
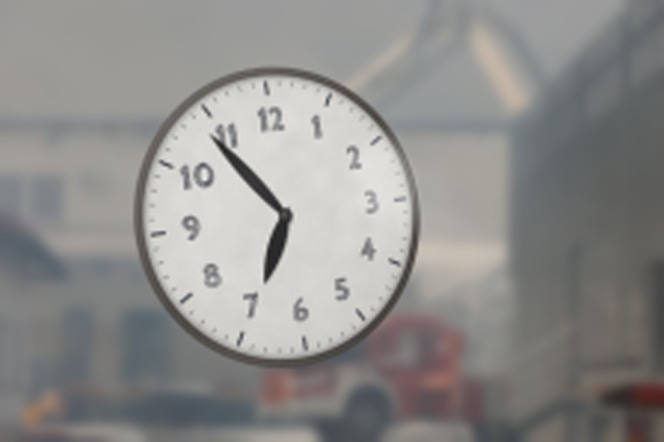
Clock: 6:54
